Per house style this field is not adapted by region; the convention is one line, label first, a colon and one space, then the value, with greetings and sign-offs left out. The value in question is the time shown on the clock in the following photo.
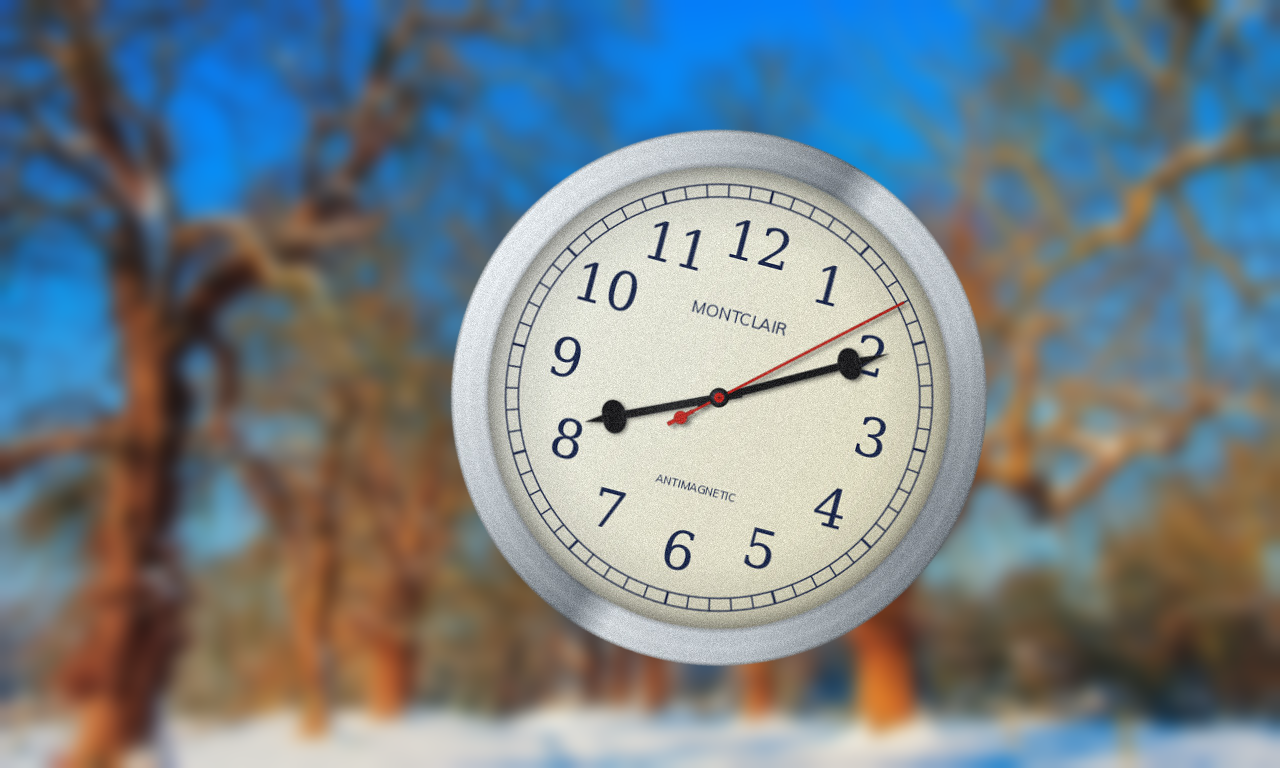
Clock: 8:10:08
